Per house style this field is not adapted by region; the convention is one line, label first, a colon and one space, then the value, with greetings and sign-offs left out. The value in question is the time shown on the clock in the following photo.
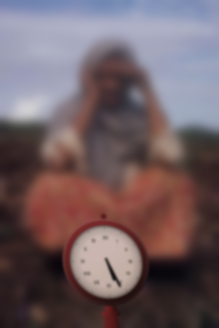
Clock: 5:26
